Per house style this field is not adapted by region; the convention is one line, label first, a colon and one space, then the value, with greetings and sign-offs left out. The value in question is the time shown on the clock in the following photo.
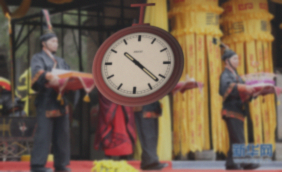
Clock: 10:22
